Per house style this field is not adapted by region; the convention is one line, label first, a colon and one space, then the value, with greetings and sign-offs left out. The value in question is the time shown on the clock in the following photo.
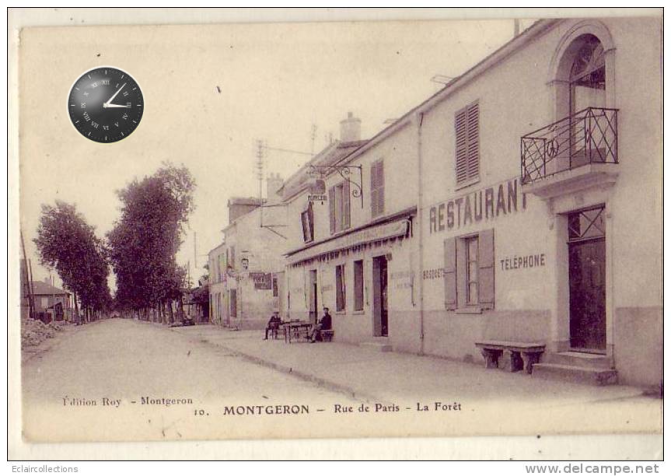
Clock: 3:07
